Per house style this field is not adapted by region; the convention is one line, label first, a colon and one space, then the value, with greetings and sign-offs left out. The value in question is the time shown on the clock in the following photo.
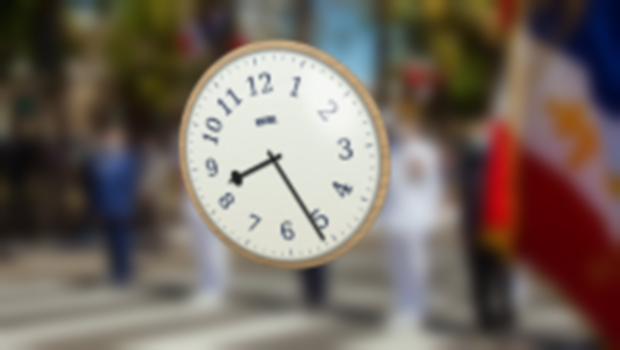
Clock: 8:26
